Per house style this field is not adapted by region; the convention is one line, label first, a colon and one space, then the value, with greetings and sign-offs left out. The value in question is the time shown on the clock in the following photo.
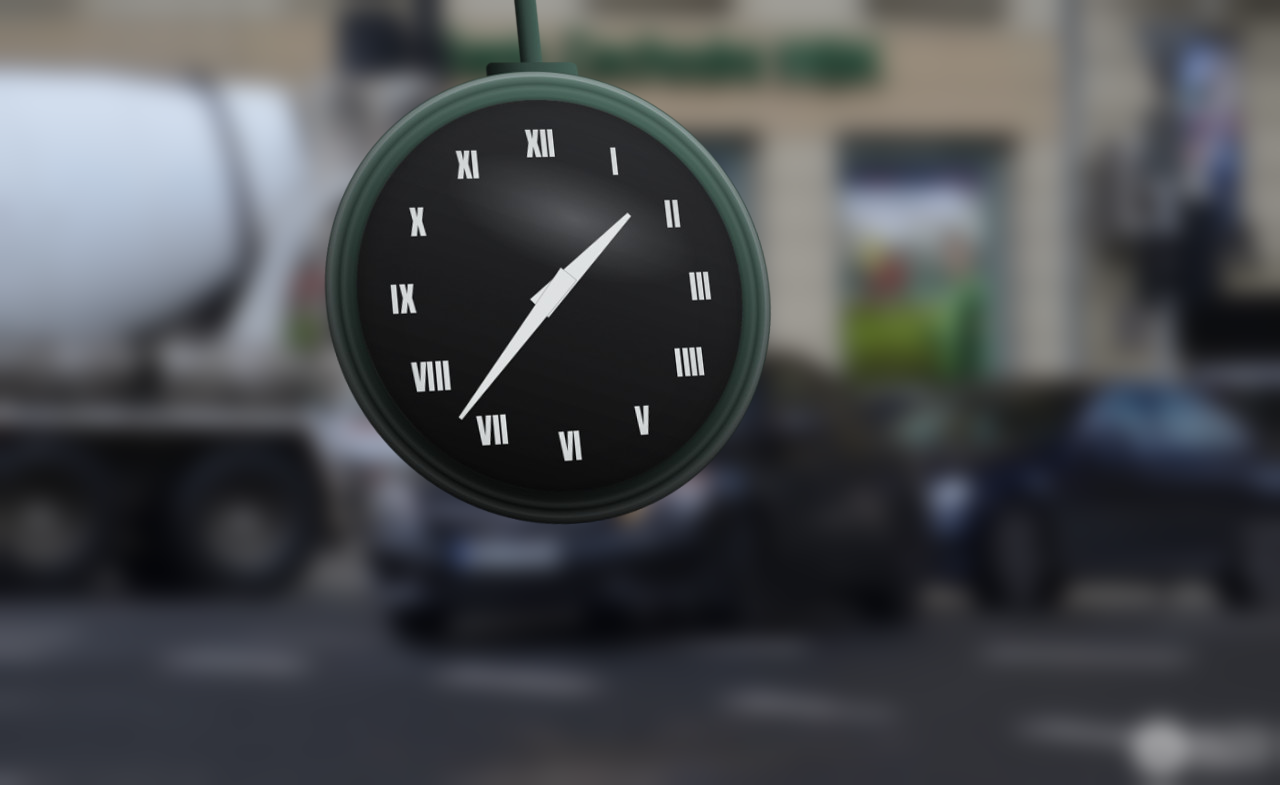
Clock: 1:37
